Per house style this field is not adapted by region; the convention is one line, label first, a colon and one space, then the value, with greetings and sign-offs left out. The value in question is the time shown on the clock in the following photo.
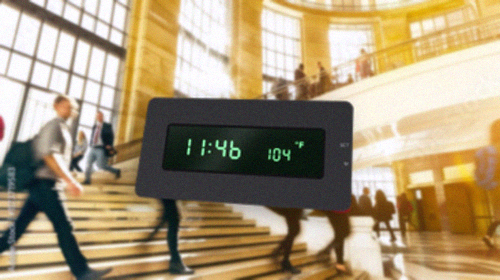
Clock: 11:46
